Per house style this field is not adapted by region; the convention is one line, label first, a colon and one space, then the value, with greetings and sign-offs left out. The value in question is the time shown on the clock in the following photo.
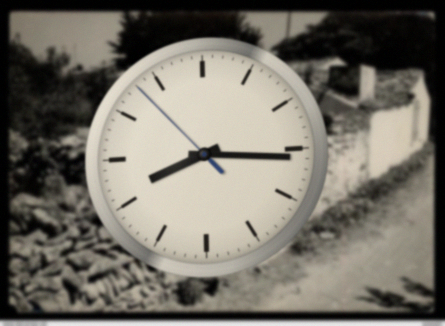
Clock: 8:15:53
